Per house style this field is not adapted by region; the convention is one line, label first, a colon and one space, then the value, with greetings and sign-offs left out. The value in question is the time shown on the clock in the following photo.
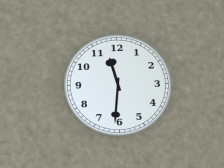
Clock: 11:31
